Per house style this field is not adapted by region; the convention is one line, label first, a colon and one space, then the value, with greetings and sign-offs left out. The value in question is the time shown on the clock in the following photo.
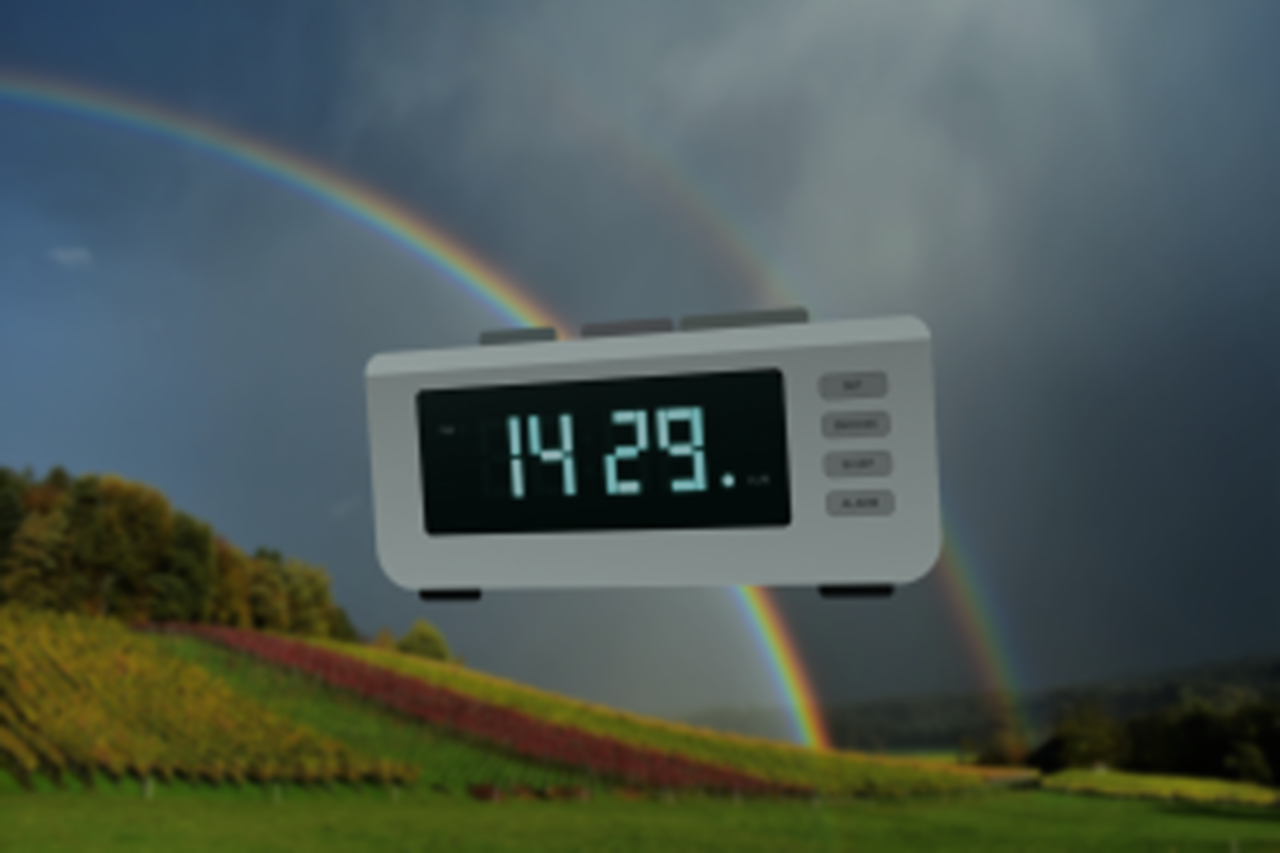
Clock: 14:29
